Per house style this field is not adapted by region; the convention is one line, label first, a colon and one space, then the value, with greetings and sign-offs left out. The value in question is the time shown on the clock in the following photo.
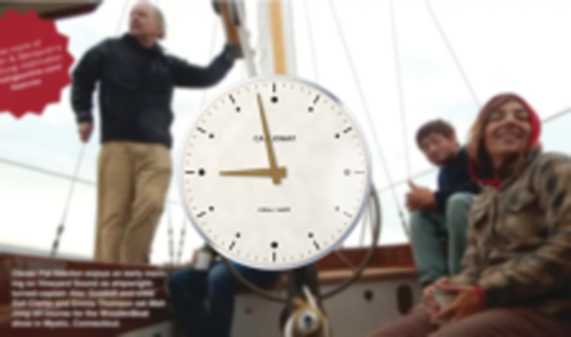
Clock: 8:58
